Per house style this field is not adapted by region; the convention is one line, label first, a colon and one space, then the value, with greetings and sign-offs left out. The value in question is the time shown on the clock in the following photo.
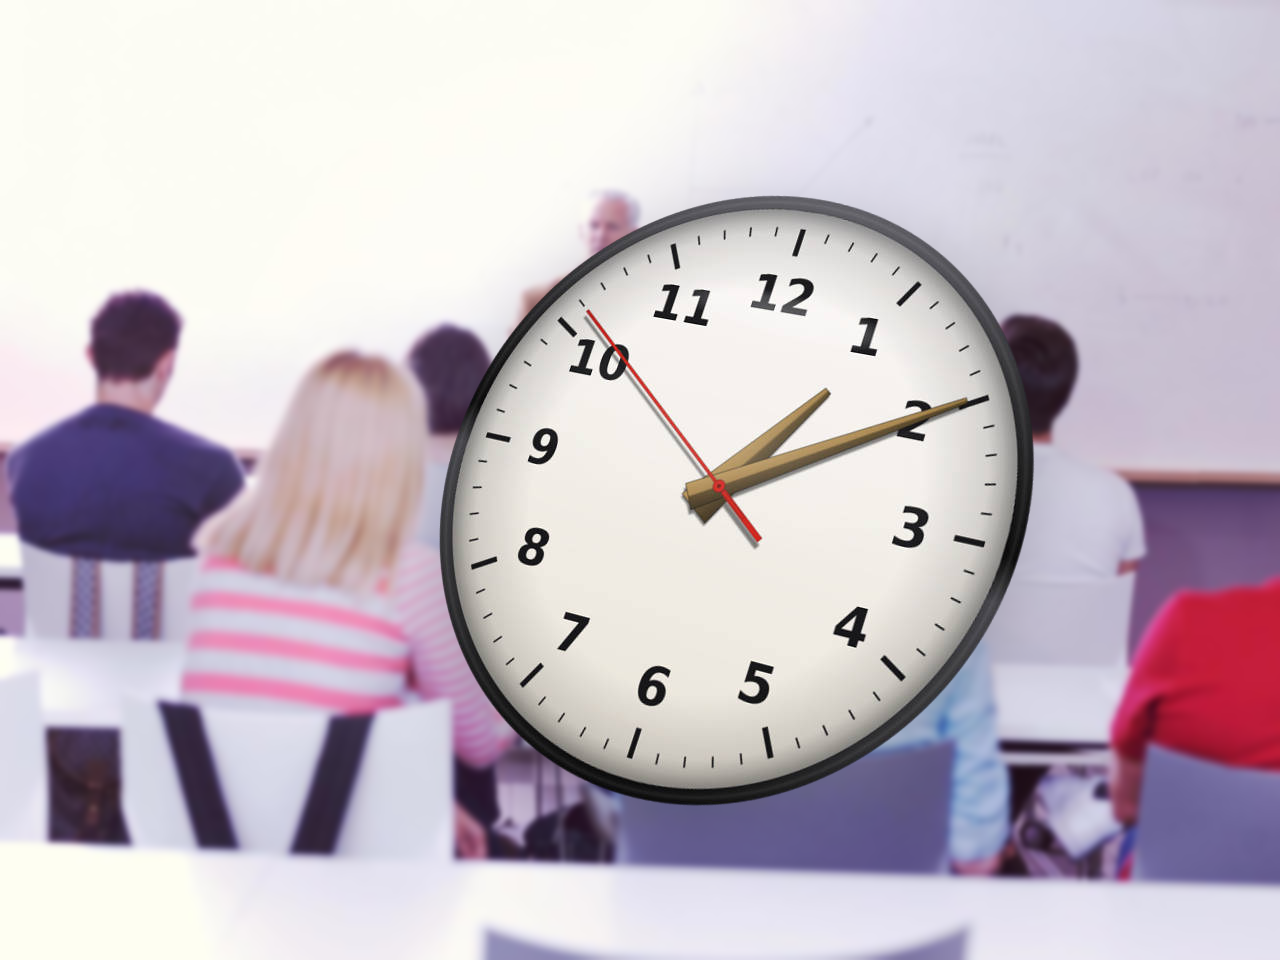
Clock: 1:09:51
